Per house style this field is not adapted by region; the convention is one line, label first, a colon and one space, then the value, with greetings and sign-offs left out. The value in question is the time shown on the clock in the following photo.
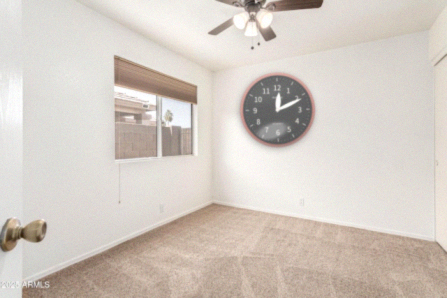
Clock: 12:11
